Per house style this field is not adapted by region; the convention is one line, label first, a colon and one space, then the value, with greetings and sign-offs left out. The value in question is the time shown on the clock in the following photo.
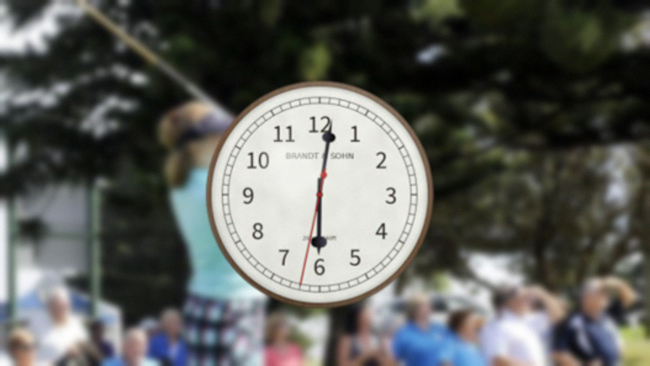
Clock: 6:01:32
